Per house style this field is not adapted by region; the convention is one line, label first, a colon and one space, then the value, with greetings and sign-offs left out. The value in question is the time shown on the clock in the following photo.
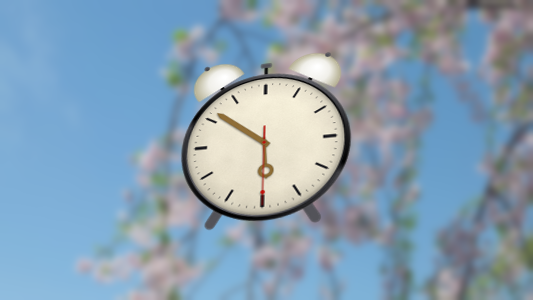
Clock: 5:51:30
